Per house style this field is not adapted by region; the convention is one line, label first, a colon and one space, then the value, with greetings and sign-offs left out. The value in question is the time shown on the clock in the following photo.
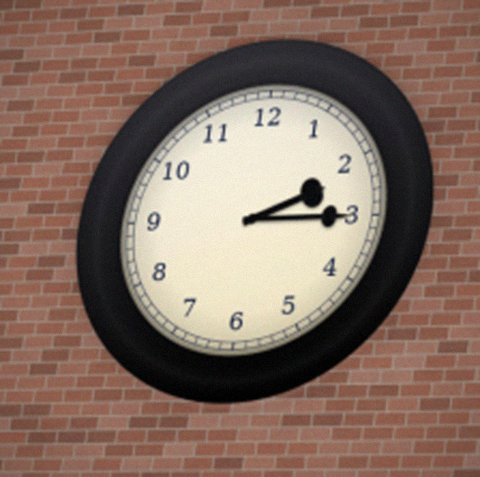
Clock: 2:15
